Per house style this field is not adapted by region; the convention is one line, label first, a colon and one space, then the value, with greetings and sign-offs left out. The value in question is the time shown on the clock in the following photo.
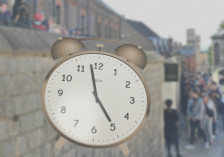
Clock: 4:58
